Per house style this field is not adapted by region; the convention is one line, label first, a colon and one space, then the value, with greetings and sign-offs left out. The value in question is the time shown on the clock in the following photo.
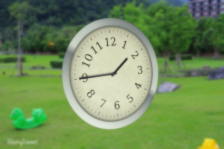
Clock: 1:45
